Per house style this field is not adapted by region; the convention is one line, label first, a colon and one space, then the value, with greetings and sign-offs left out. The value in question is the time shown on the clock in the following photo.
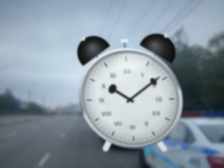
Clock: 10:09
